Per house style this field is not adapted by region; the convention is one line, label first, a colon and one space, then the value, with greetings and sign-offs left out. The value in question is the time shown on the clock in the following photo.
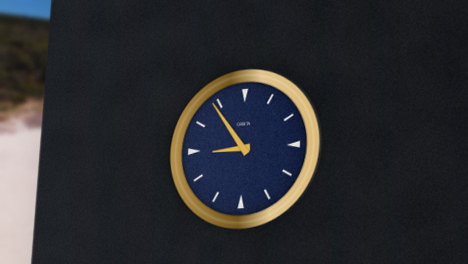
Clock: 8:54
